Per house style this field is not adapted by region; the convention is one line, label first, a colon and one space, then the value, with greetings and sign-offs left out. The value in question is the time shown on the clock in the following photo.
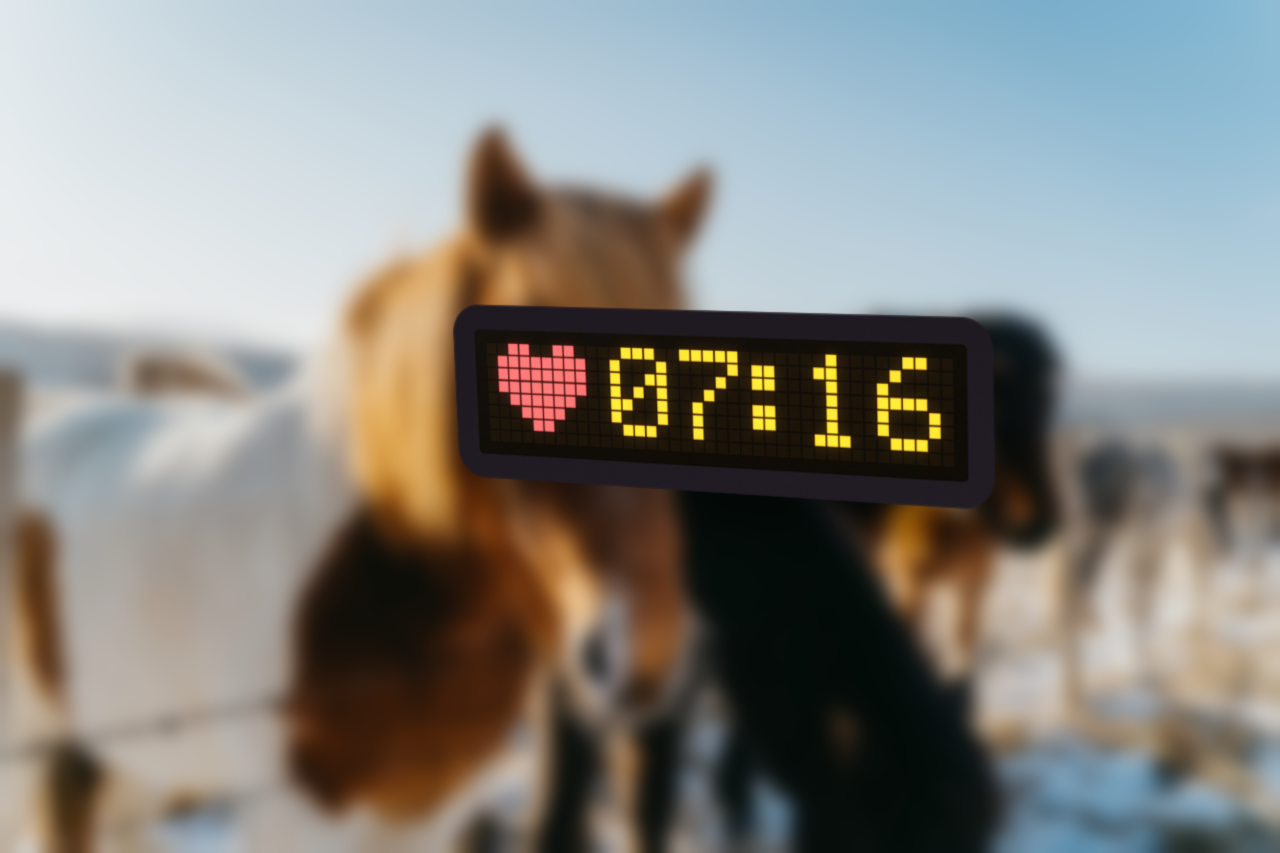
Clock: 7:16
